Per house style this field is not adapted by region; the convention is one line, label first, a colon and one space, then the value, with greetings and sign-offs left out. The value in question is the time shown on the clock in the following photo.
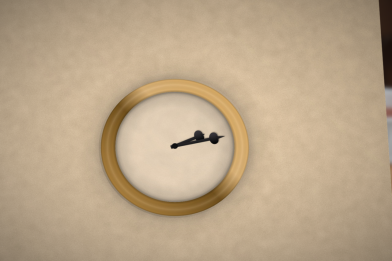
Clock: 2:13
